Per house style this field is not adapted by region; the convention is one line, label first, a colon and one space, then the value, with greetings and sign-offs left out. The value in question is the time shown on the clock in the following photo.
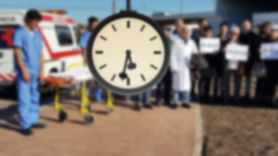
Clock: 5:32
